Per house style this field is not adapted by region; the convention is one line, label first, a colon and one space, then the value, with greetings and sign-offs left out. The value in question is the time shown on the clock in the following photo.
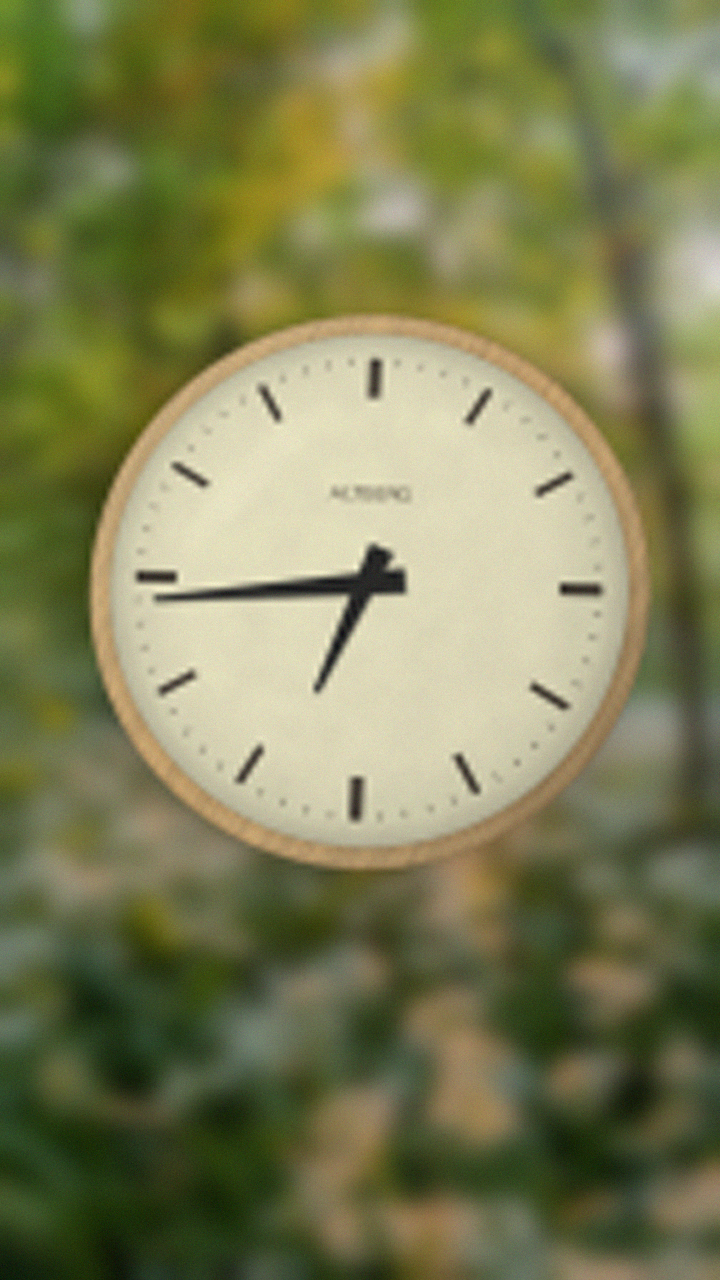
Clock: 6:44
